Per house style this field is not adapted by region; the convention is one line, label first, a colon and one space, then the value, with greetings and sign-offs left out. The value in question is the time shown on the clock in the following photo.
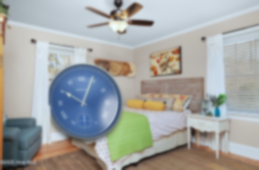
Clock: 10:04
